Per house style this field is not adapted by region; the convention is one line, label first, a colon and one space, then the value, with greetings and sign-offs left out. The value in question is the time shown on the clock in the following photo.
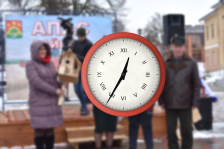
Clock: 12:35
